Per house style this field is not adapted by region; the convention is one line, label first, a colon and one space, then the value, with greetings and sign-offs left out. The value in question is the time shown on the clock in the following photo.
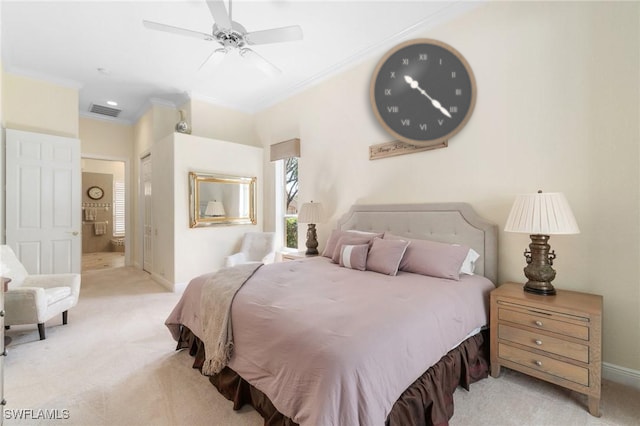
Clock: 10:22
